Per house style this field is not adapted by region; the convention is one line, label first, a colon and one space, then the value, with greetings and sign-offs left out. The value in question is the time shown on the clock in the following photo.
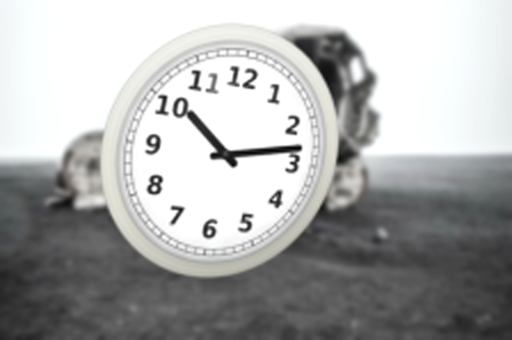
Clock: 10:13
